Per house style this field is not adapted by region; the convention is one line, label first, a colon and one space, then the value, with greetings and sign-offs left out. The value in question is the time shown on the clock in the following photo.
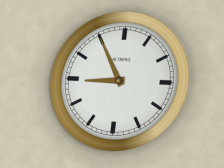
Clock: 8:55
